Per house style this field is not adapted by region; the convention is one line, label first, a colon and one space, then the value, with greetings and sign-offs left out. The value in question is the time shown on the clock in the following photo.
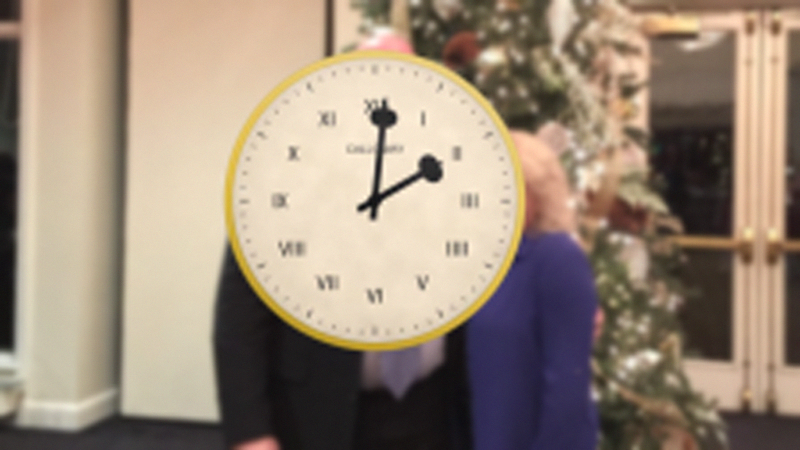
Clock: 2:01
